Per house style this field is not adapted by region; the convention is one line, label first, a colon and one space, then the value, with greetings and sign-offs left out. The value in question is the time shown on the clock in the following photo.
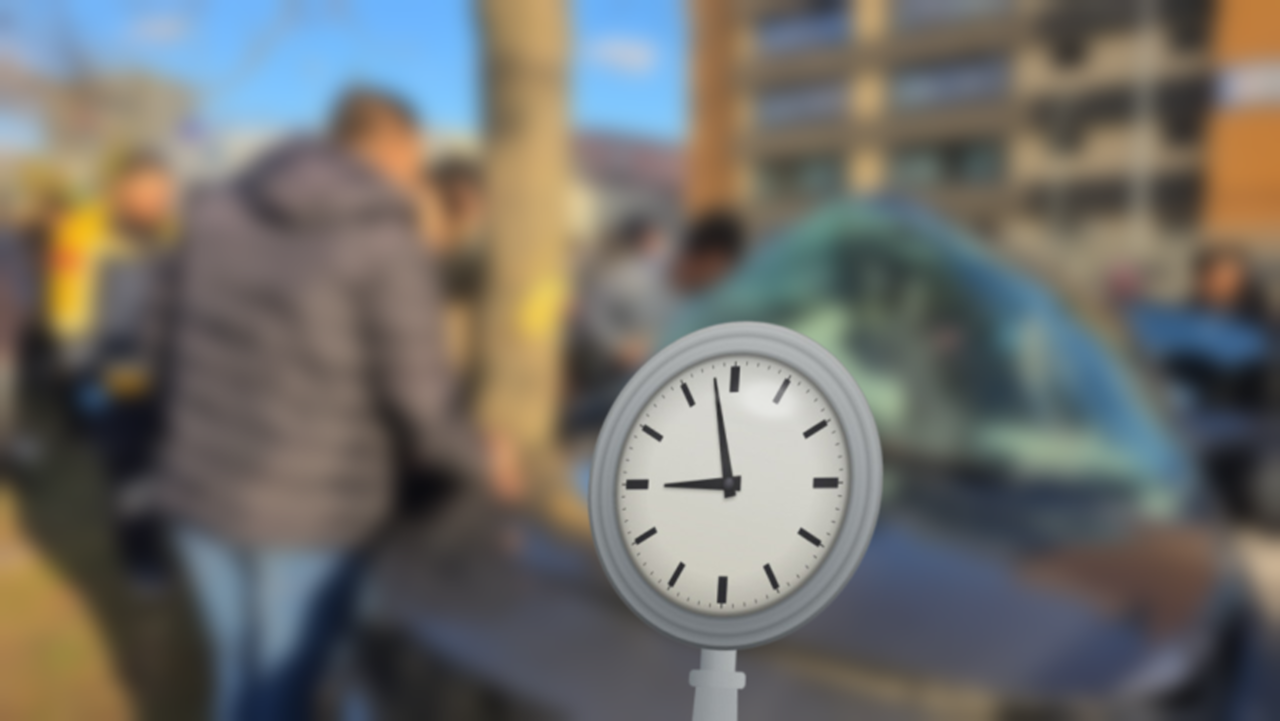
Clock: 8:58
